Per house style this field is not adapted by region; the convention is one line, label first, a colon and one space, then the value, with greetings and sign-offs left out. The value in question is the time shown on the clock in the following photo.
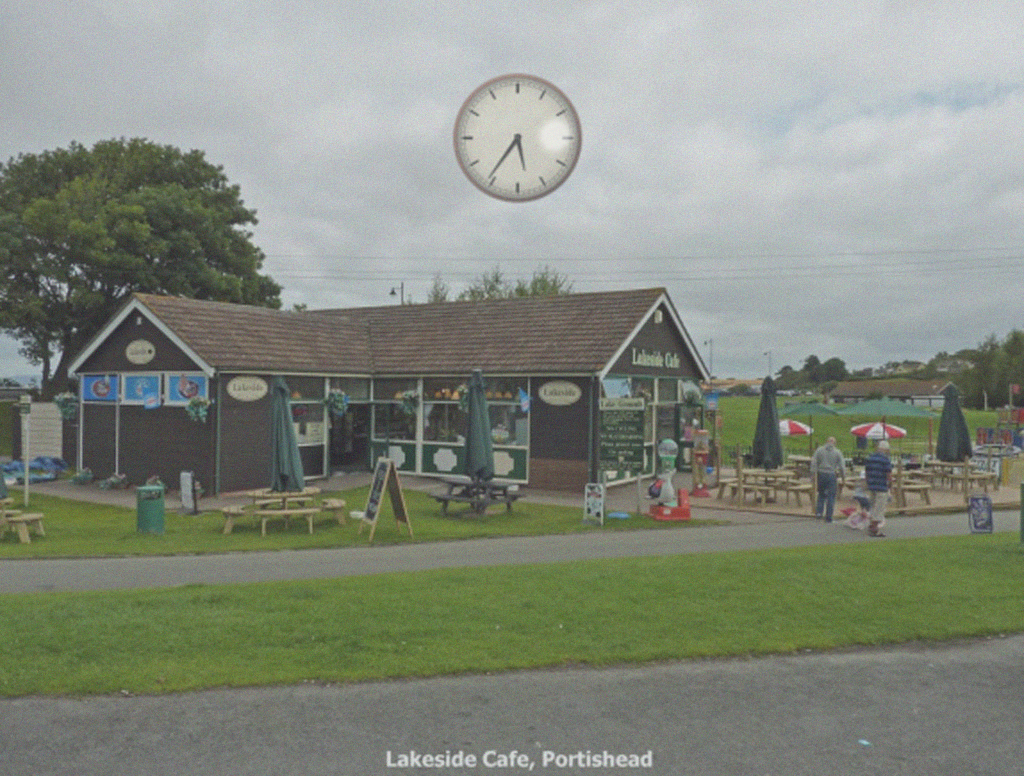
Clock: 5:36
